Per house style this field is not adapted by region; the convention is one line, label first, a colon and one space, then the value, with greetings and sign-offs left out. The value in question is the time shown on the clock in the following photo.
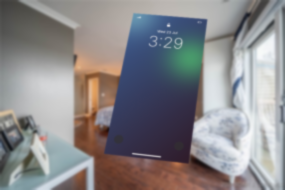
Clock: 3:29
